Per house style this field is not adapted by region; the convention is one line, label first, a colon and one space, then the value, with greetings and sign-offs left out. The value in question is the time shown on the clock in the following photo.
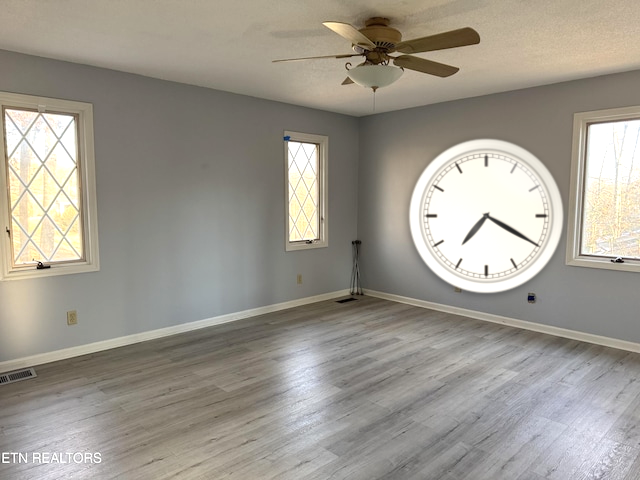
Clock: 7:20
